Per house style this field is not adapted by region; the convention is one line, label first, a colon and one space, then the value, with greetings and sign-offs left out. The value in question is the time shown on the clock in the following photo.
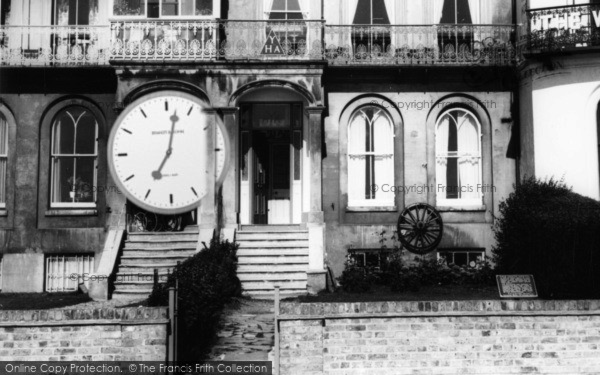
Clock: 7:02
